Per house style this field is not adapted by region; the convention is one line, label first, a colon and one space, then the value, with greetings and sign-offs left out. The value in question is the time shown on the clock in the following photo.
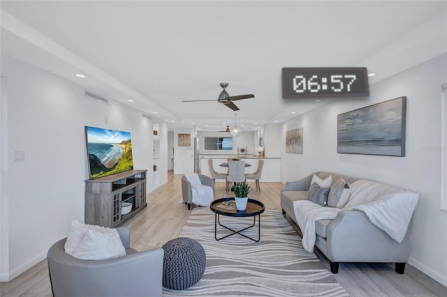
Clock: 6:57
